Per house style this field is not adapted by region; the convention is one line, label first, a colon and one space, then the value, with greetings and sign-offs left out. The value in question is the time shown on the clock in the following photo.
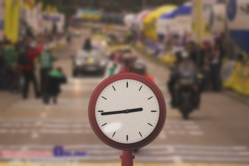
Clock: 2:44
